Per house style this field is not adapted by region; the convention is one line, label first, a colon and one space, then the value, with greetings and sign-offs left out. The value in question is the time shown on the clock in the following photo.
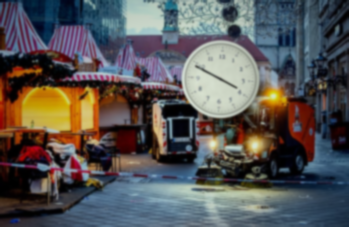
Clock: 3:49
